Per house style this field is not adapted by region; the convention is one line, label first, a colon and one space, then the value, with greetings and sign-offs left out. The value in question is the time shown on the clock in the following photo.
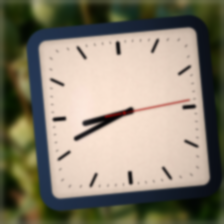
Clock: 8:41:14
